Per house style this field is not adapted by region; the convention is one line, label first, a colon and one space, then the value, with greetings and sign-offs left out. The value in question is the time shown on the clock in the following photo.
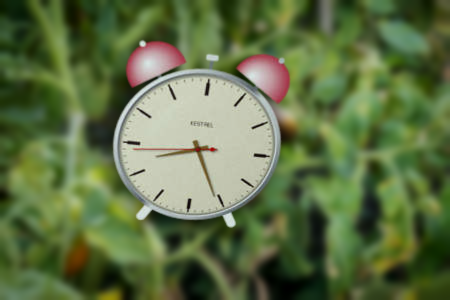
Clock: 8:25:44
